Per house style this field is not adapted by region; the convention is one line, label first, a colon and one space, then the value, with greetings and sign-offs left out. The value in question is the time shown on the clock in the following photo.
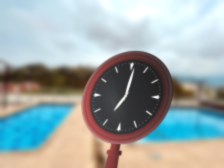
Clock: 7:01
